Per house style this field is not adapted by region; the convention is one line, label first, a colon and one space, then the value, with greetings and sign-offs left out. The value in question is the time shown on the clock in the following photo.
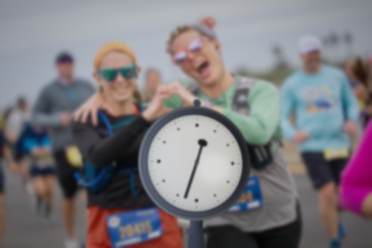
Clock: 12:33
